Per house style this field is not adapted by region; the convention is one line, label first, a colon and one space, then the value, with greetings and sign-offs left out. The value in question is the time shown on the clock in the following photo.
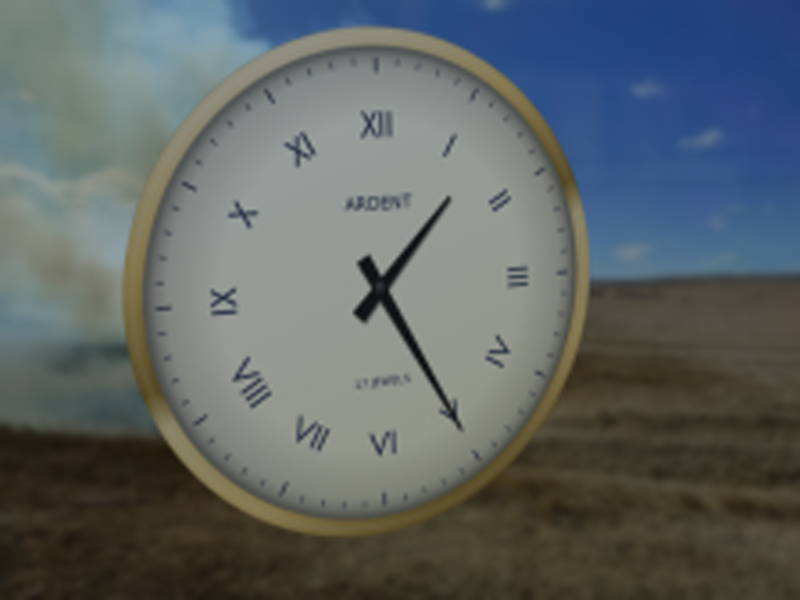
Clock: 1:25
